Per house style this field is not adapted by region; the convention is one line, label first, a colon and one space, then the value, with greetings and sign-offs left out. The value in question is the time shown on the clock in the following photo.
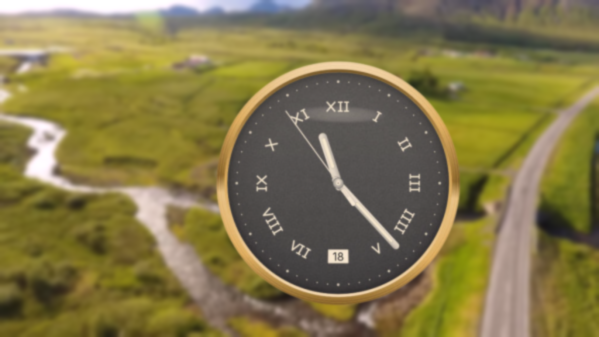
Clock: 11:22:54
